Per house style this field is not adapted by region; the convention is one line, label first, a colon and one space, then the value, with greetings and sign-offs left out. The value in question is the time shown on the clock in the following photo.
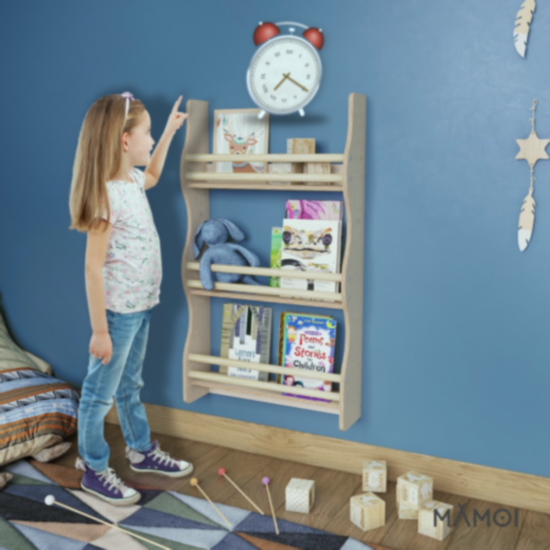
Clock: 7:20
